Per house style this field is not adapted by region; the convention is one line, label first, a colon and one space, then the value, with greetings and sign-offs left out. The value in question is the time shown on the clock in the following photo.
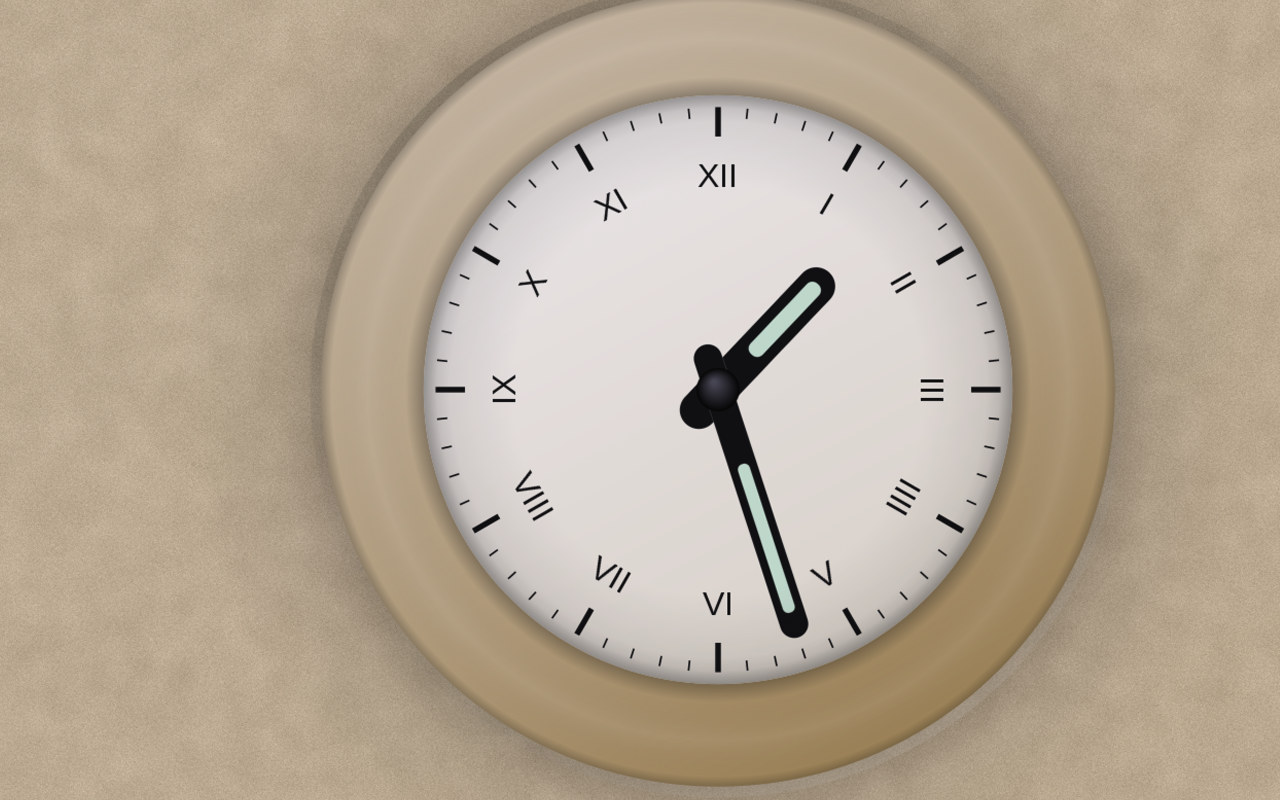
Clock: 1:27
